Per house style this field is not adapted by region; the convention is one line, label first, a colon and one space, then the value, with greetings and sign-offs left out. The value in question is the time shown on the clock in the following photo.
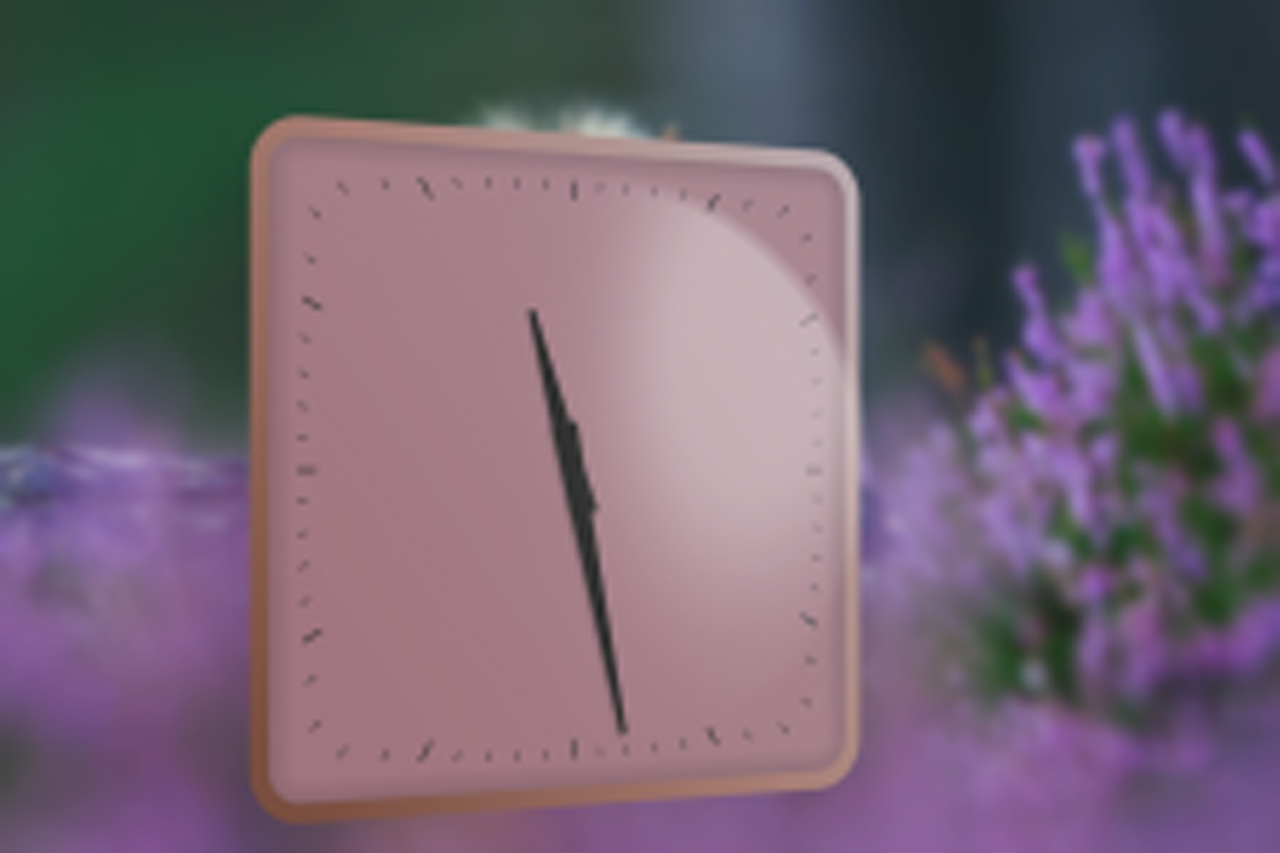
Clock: 11:28
